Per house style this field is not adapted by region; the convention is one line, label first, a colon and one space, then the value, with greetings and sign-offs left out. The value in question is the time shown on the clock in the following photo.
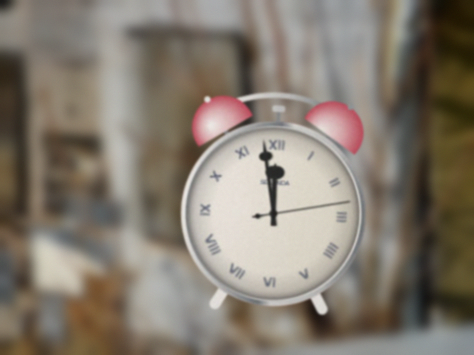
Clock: 11:58:13
